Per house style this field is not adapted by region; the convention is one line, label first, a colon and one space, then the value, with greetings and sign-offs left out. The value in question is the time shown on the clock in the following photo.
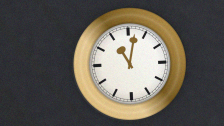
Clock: 11:02
